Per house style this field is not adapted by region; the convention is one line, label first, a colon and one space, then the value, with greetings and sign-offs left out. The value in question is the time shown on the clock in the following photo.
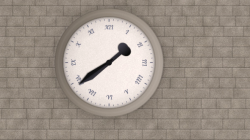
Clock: 1:39
